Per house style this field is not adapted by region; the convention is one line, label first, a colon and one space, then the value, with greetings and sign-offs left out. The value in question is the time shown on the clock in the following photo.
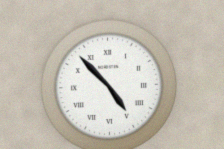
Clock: 4:53
